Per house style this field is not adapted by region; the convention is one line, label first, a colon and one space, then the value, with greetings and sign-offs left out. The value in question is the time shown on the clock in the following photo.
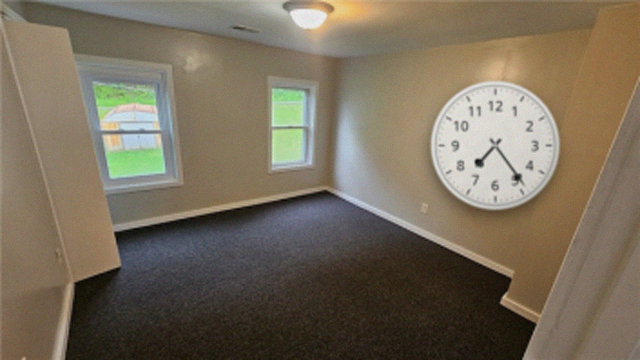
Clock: 7:24
